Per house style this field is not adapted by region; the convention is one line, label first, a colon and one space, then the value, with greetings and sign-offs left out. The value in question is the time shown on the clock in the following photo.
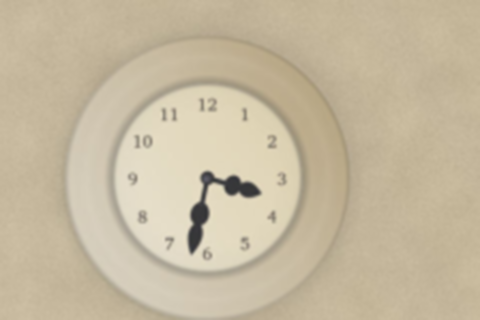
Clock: 3:32
